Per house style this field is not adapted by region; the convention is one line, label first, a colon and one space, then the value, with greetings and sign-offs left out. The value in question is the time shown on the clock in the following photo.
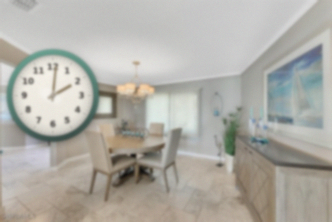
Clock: 2:01
